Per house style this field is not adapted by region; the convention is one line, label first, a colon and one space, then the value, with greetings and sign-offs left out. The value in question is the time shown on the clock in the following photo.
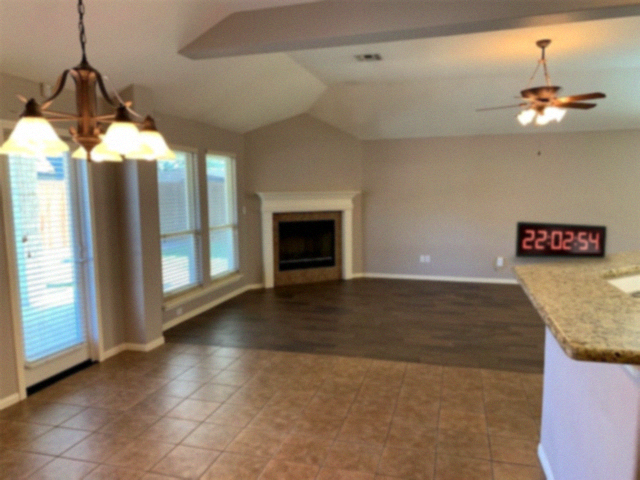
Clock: 22:02:54
